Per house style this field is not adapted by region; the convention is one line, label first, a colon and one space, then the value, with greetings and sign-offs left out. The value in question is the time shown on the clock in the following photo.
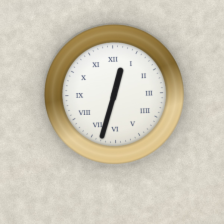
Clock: 12:33
